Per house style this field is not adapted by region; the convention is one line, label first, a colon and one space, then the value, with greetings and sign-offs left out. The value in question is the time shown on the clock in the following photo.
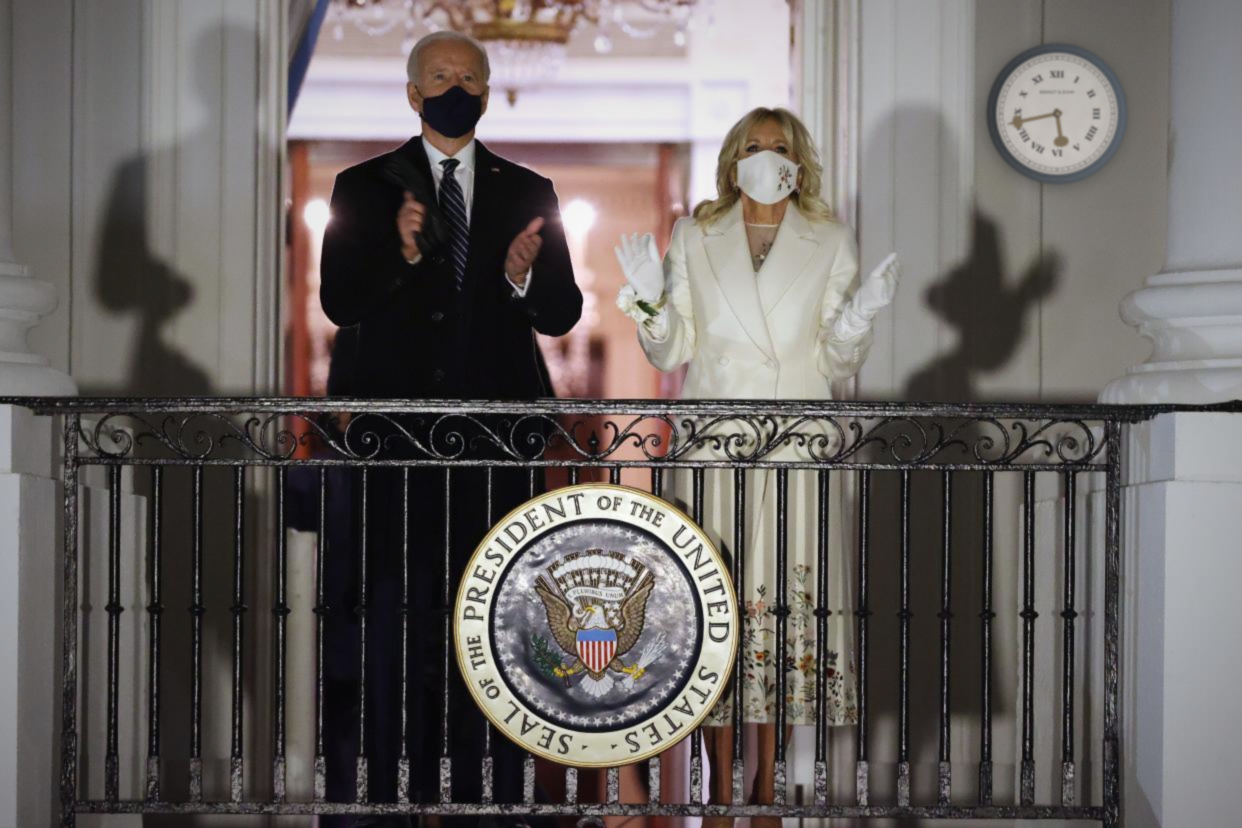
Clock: 5:43
